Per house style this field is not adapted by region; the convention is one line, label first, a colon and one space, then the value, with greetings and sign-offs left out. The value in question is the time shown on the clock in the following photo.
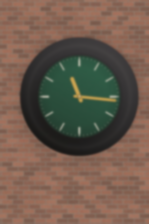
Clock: 11:16
